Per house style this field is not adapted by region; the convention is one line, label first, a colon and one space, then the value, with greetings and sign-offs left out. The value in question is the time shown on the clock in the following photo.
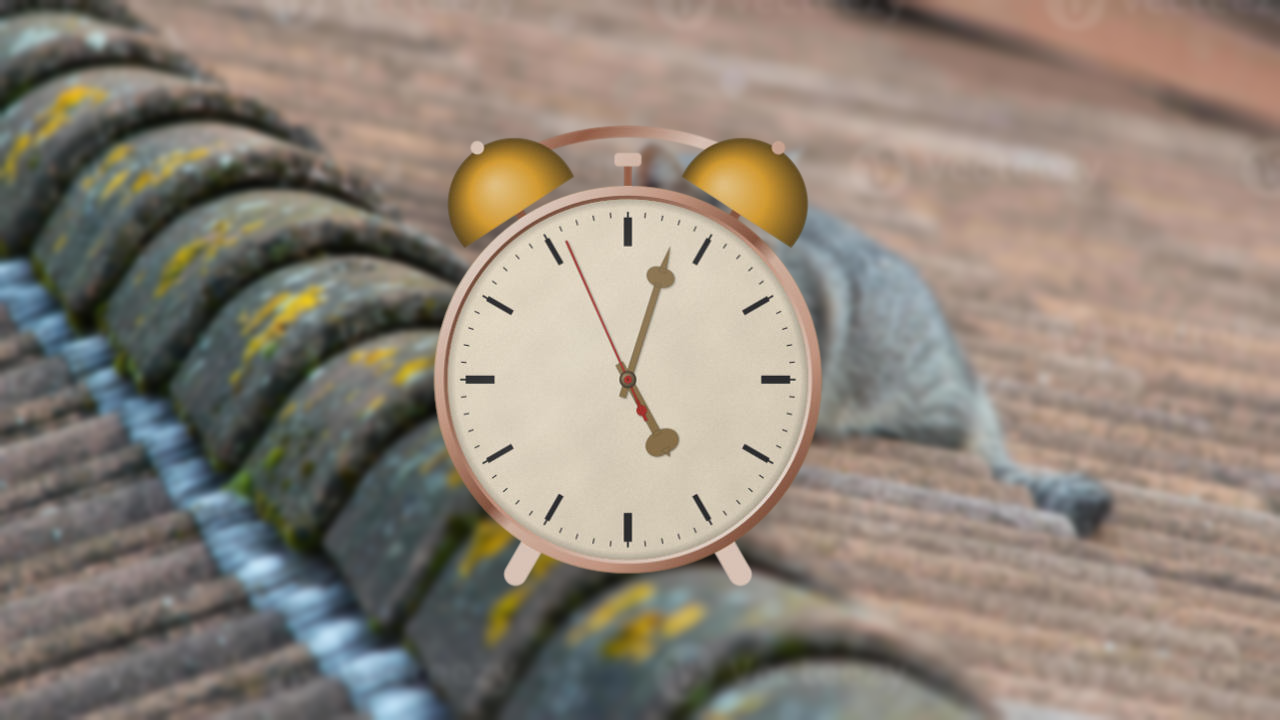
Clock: 5:02:56
